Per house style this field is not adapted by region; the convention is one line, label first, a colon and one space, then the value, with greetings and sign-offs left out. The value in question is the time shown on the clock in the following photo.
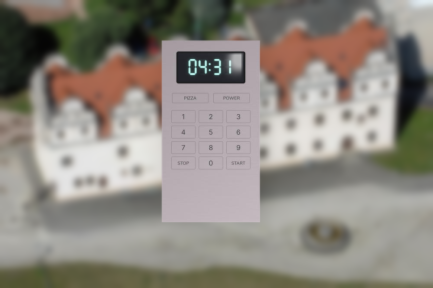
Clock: 4:31
